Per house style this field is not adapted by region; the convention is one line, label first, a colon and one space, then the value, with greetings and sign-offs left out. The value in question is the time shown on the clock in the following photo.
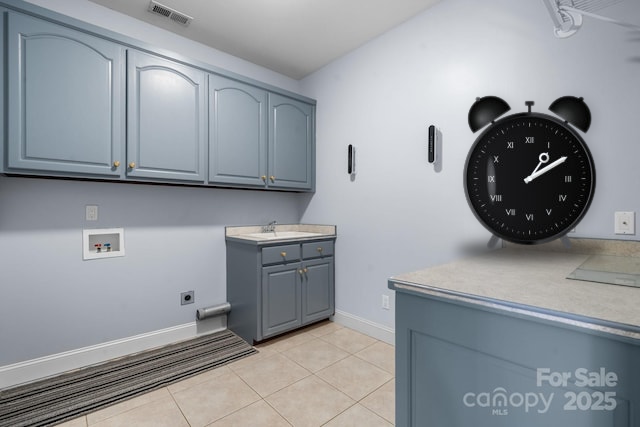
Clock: 1:10
